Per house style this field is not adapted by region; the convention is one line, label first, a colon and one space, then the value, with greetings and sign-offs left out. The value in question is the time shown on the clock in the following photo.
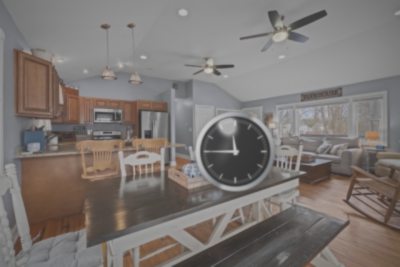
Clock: 11:45
